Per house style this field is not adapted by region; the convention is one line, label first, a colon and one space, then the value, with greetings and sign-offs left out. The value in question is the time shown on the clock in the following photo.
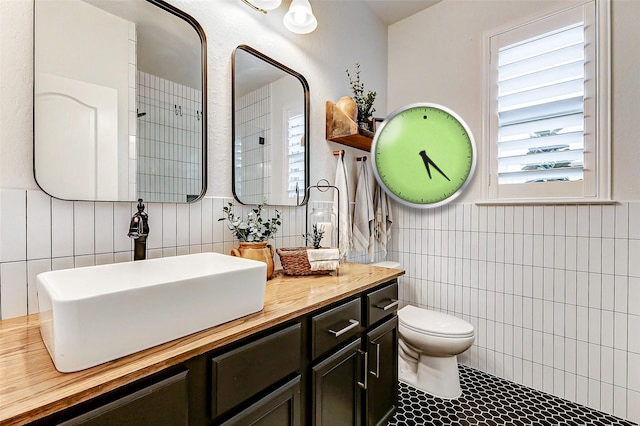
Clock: 5:22
